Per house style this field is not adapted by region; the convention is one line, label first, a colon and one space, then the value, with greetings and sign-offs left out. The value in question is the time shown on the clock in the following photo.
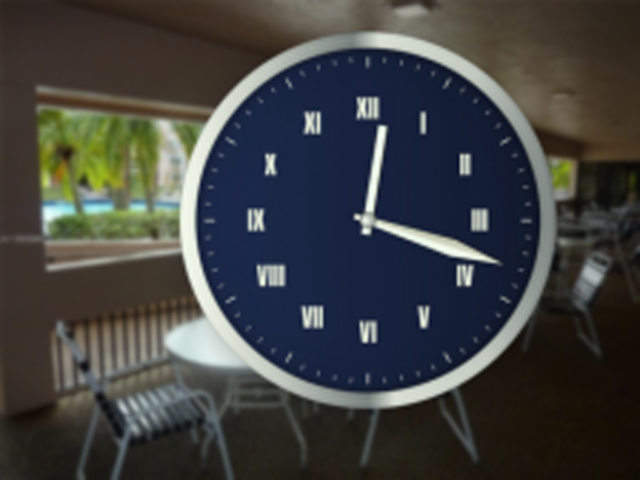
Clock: 12:18
